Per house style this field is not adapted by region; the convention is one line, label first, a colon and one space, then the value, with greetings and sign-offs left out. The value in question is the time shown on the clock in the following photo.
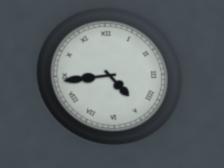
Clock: 4:44
